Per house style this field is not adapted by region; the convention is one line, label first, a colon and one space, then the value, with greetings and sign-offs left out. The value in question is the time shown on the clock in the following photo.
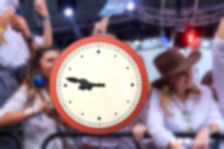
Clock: 8:47
